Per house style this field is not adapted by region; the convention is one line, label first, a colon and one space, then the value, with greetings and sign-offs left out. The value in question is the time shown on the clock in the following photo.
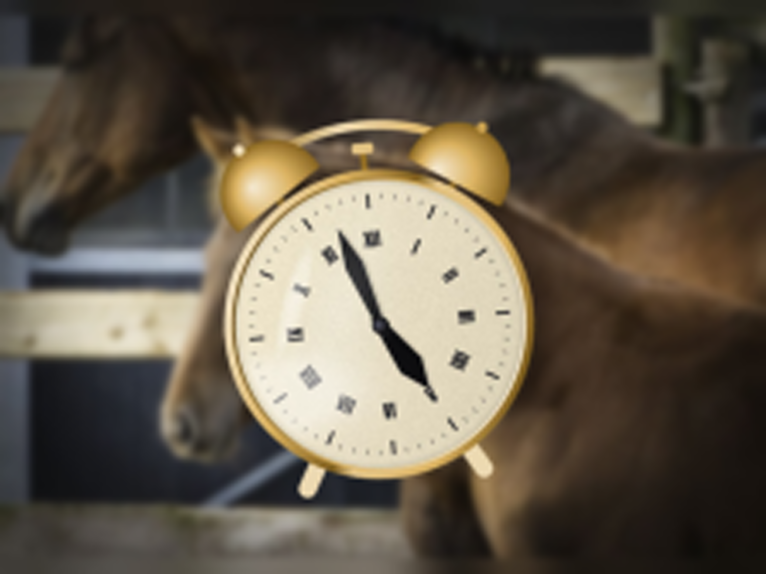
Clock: 4:57
